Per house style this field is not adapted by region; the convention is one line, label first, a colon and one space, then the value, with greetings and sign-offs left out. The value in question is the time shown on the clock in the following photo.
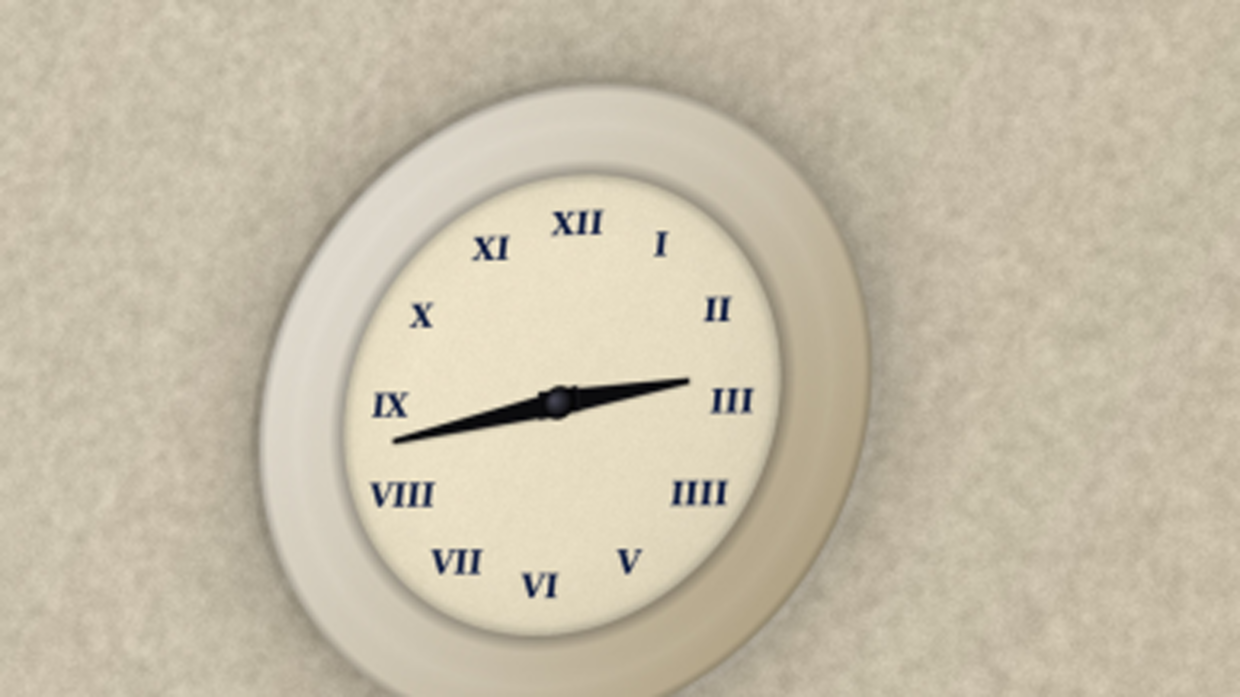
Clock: 2:43
